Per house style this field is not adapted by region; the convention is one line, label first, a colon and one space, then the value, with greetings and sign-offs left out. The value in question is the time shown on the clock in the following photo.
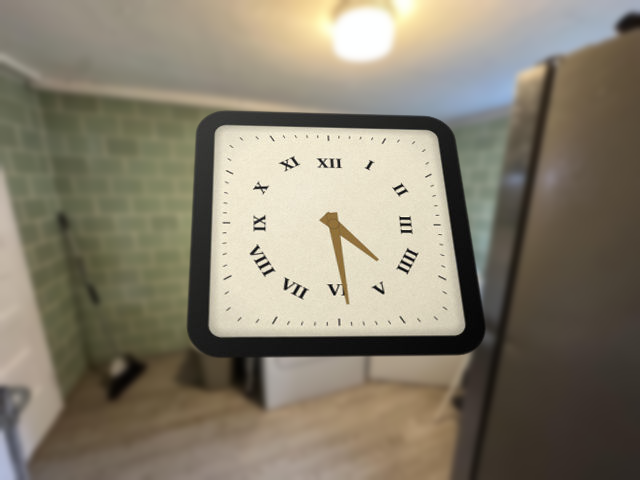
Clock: 4:29
